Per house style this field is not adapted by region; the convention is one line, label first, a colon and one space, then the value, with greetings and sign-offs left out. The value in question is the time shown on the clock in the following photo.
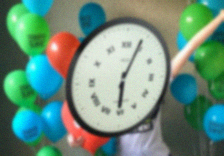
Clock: 6:04
